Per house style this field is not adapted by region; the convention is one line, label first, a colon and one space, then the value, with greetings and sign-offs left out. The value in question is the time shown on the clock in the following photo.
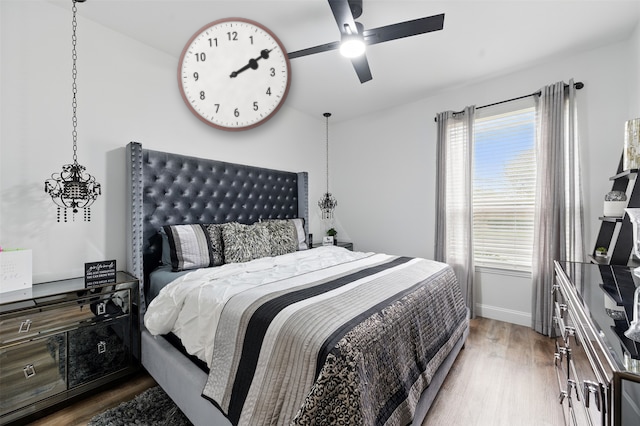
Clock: 2:10
